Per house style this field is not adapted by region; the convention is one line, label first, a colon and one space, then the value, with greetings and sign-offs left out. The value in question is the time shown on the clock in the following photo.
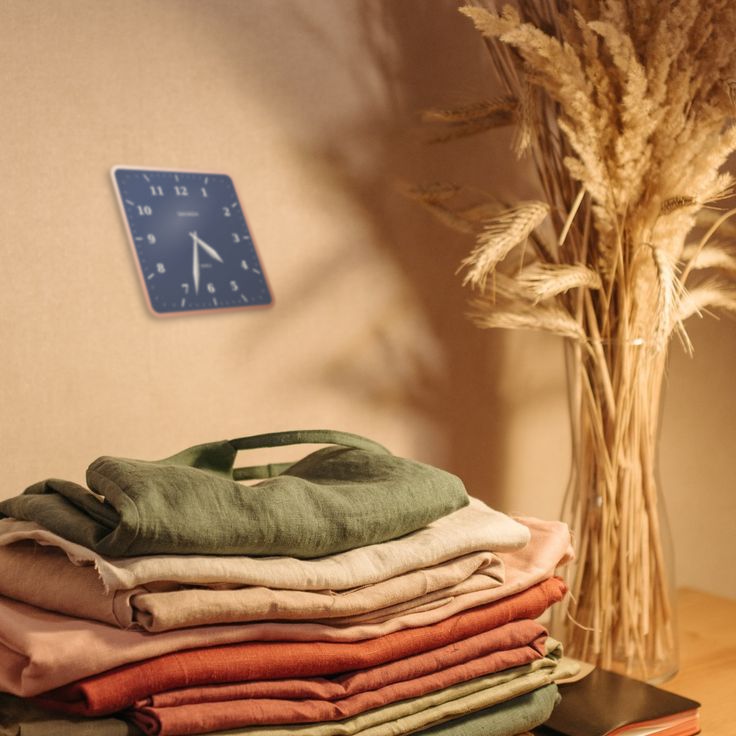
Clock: 4:33
